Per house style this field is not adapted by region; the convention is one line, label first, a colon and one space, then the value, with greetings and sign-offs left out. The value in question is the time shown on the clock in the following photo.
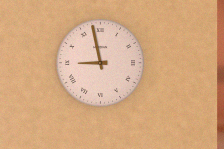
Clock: 8:58
